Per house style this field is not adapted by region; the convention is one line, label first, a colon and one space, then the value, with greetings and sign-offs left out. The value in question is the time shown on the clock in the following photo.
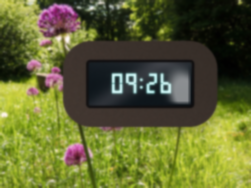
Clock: 9:26
